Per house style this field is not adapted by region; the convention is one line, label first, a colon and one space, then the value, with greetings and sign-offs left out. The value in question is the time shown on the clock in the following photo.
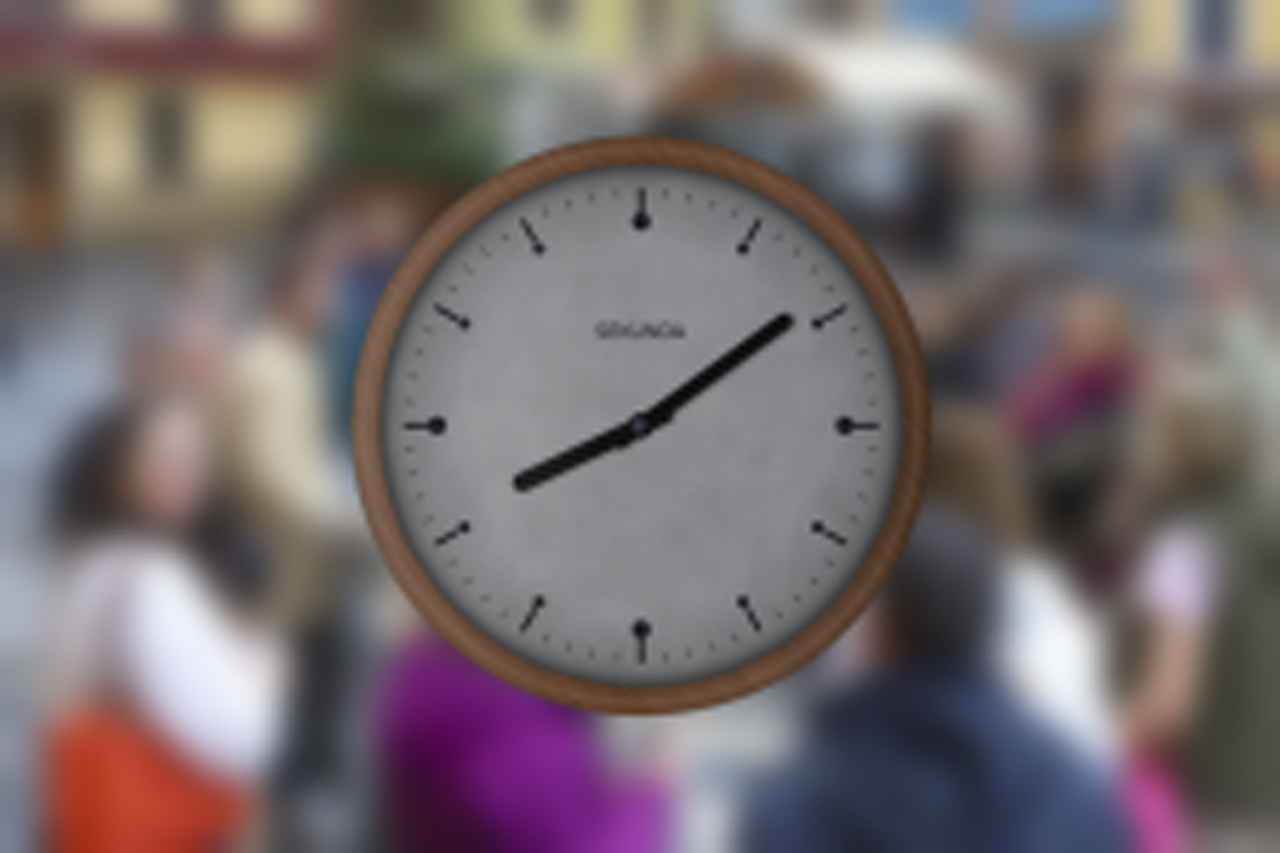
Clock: 8:09
